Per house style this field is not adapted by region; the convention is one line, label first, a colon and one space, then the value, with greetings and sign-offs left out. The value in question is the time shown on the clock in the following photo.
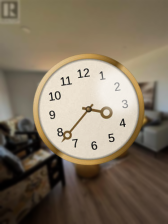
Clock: 3:38
